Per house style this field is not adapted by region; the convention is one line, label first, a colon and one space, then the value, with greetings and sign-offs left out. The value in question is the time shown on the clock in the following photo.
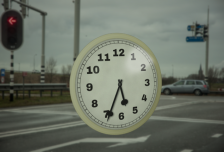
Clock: 5:34
